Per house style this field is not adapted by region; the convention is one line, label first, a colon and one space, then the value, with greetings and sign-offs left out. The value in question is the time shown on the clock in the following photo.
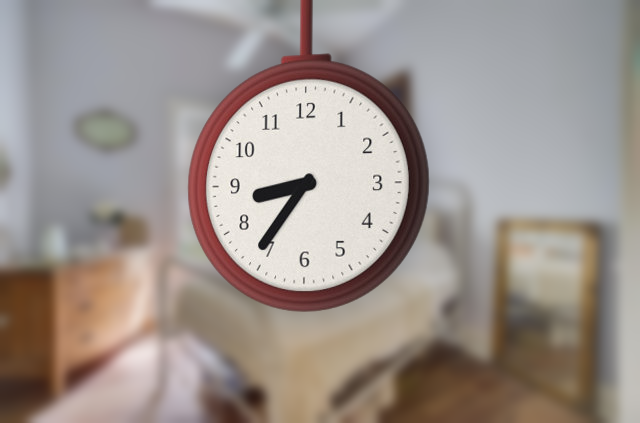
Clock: 8:36
